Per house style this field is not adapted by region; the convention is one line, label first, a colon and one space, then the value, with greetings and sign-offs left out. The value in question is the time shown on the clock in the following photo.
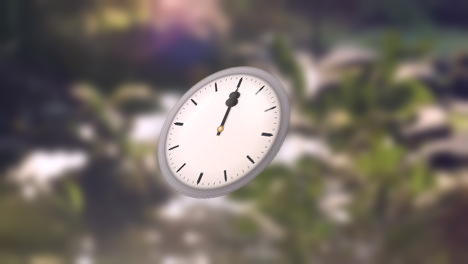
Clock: 12:00
